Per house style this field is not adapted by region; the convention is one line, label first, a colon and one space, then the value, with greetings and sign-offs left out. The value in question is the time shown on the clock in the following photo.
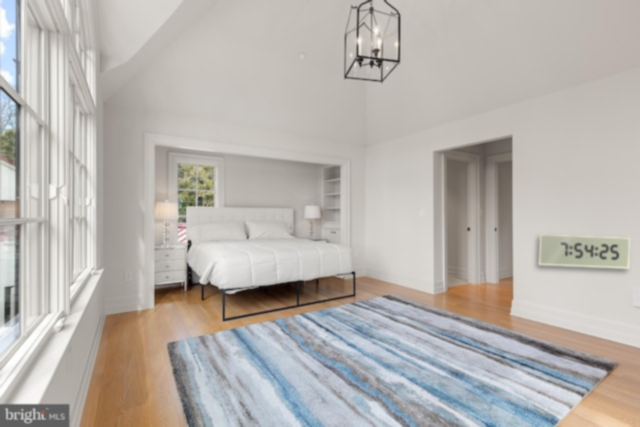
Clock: 7:54:25
